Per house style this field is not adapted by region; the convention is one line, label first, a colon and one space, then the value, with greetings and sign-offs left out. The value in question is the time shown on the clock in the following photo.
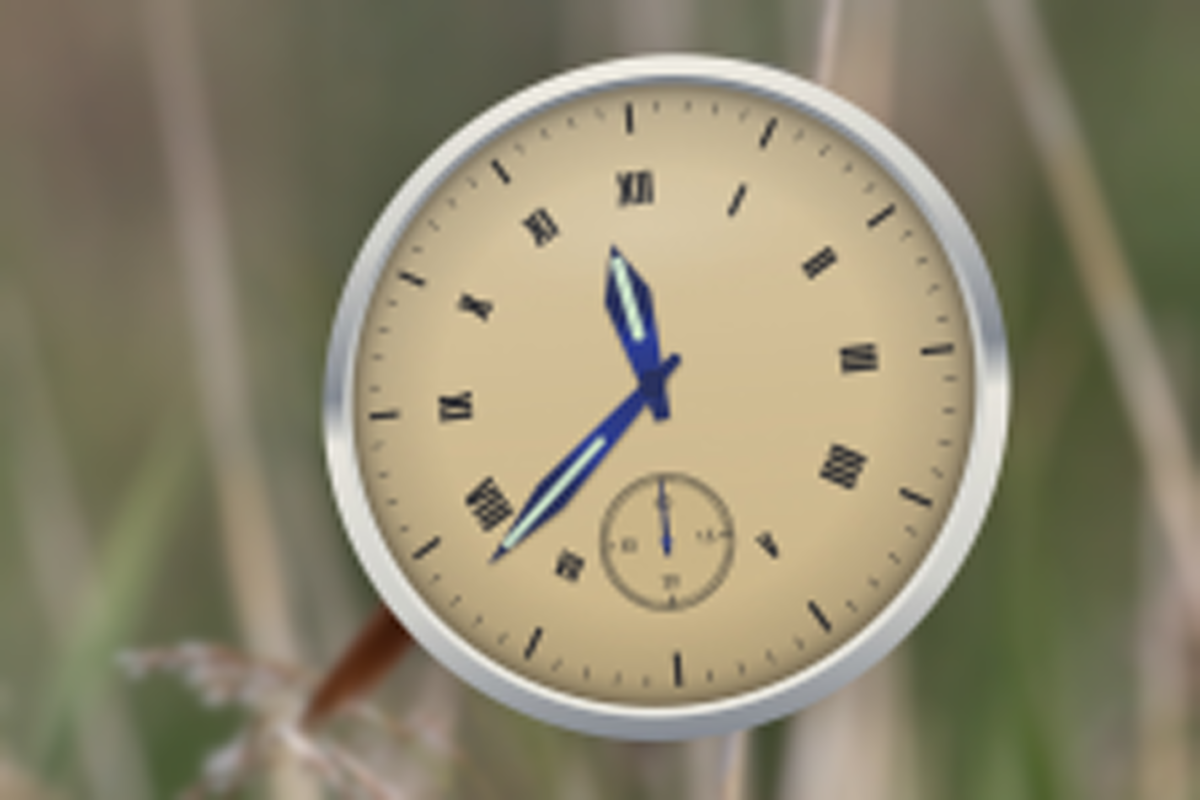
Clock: 11:38
